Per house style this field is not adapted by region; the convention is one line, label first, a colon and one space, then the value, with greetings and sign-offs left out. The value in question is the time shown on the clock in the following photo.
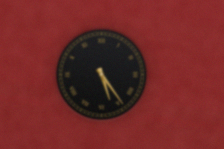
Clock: 5:24
